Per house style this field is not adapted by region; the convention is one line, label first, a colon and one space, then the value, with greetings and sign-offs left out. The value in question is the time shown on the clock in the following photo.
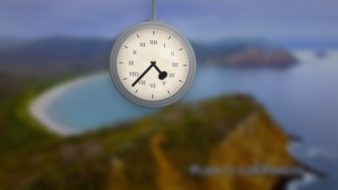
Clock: 4:37
